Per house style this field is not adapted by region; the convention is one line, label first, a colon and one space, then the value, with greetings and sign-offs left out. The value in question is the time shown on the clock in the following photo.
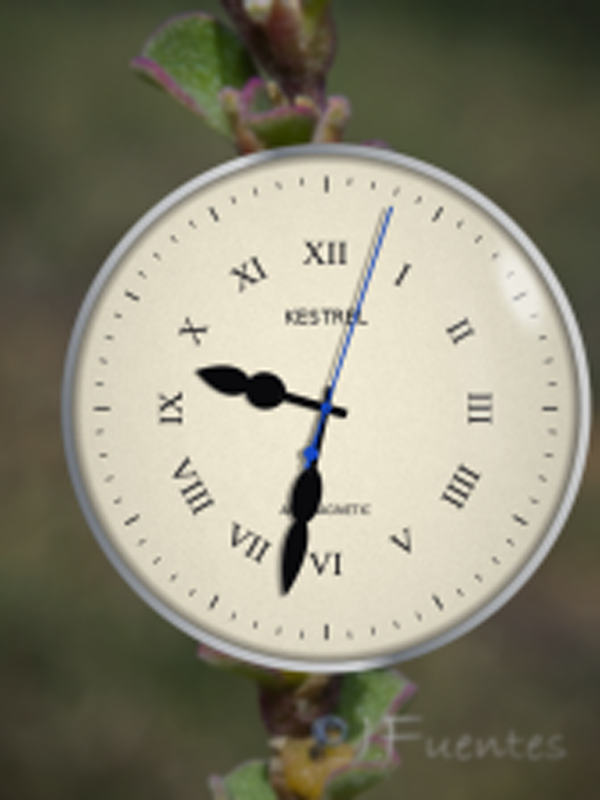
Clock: 9:32:03
